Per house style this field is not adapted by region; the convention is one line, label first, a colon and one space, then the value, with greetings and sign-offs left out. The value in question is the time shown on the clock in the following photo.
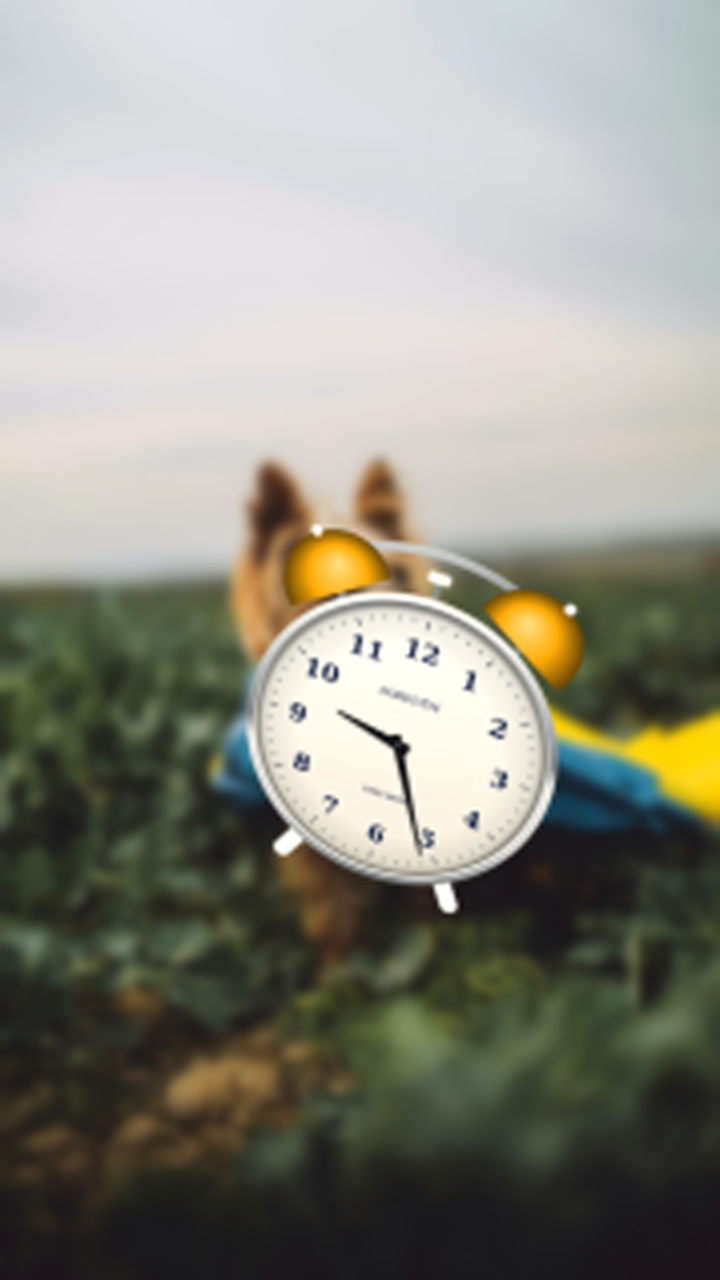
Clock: 9:26
